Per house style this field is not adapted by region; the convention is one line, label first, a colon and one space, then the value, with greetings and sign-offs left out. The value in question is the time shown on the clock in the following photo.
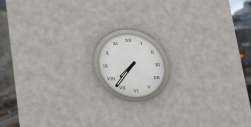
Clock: 7:37
